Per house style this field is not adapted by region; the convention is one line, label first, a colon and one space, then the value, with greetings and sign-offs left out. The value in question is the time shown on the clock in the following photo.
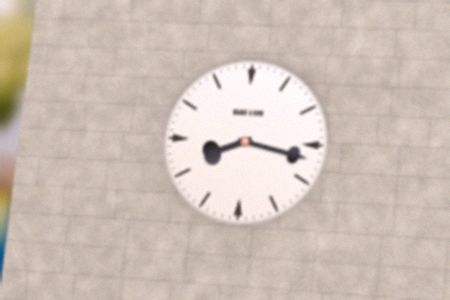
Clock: 8:17
